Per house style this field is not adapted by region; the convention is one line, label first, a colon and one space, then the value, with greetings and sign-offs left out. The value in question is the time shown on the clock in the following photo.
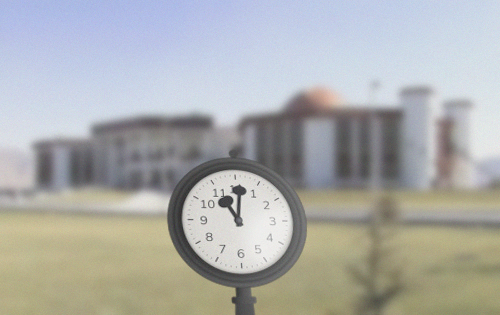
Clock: 11:01
